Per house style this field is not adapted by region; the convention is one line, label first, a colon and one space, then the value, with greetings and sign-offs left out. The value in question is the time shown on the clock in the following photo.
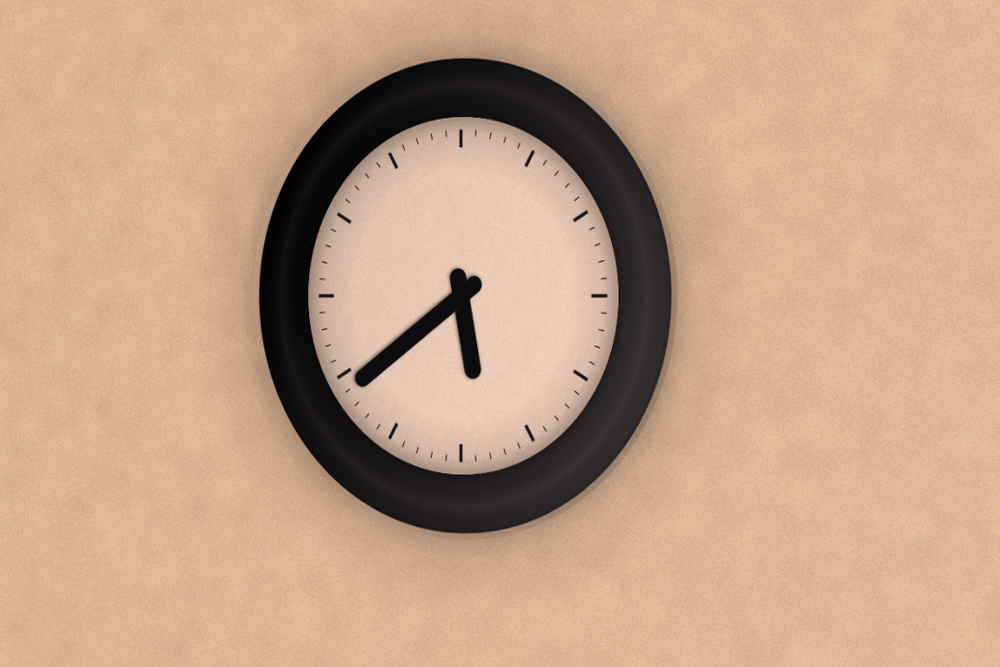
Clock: 5:39
